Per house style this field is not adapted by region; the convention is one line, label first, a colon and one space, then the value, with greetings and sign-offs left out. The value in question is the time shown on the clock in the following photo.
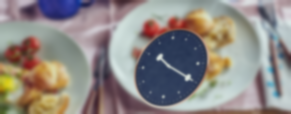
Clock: 10:20
